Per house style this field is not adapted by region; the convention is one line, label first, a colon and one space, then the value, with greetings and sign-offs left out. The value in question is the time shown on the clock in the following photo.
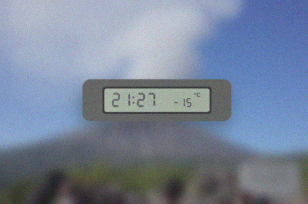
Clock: 21:27
